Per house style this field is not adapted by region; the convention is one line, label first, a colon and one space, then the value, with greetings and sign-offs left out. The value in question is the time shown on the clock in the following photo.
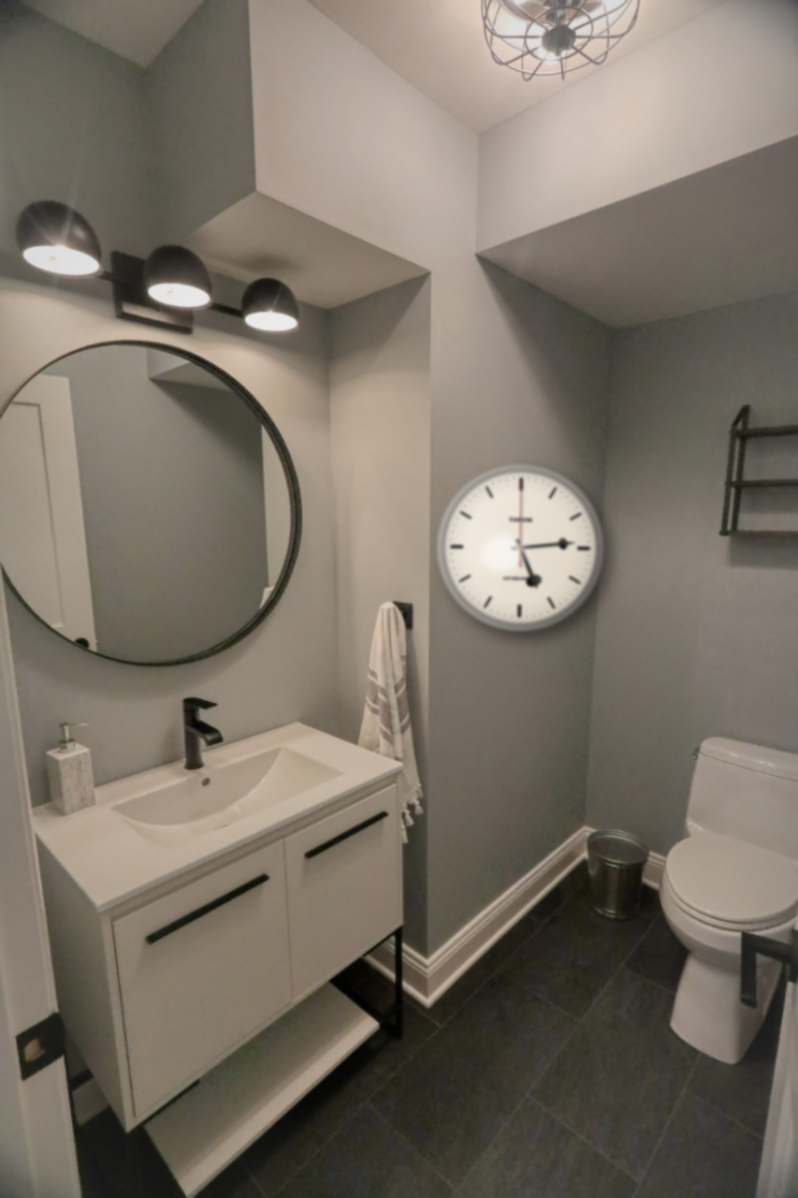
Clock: 5:14:00
